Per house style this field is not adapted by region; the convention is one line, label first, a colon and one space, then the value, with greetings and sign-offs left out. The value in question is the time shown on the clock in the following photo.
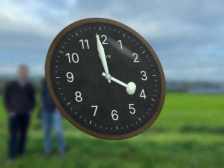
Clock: 3:59
